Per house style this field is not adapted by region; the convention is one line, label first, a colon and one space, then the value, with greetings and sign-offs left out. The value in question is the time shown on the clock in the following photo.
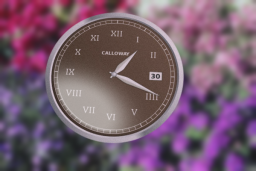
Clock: 1:19
